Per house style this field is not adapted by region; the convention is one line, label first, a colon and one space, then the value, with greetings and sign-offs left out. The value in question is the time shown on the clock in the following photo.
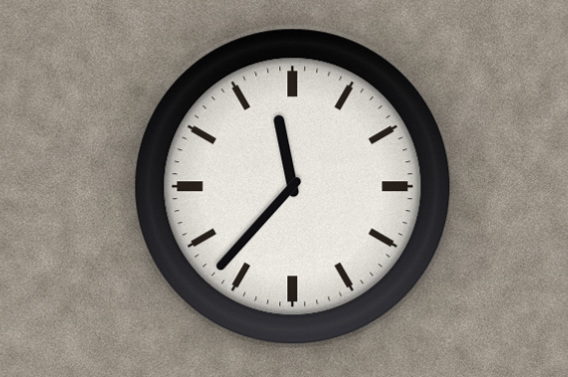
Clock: 11:37
